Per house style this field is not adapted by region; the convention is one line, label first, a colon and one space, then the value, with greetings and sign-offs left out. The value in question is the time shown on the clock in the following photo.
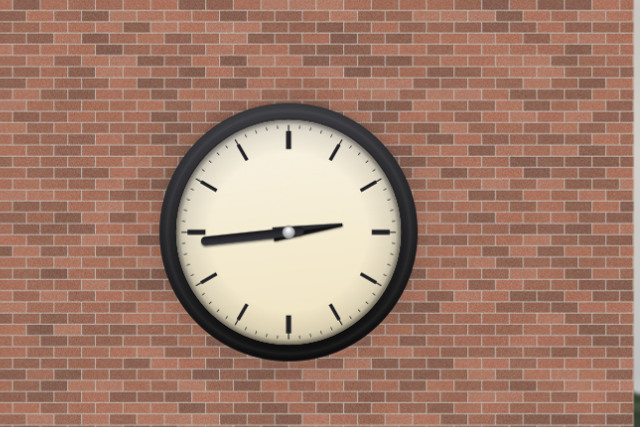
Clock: 2:44
